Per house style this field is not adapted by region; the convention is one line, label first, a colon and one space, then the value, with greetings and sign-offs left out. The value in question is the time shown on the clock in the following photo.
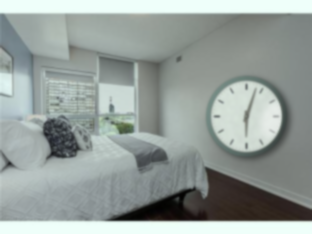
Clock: 6:03
